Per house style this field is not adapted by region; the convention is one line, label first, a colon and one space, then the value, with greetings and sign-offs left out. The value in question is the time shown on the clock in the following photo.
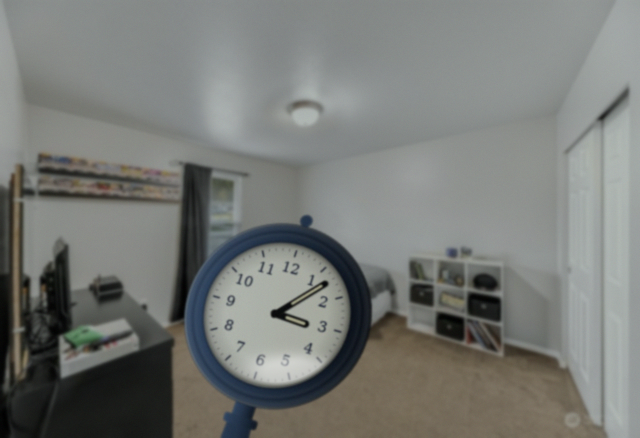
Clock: 3:07
